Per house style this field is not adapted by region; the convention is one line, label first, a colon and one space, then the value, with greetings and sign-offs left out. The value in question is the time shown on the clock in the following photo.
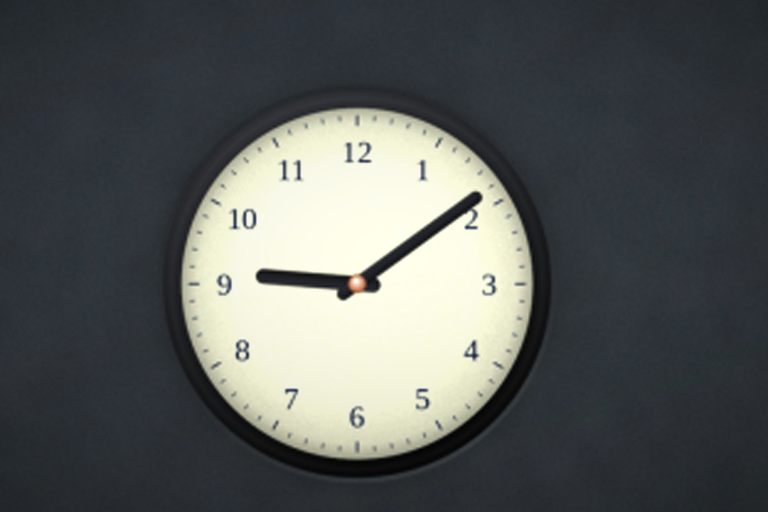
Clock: 9:09
